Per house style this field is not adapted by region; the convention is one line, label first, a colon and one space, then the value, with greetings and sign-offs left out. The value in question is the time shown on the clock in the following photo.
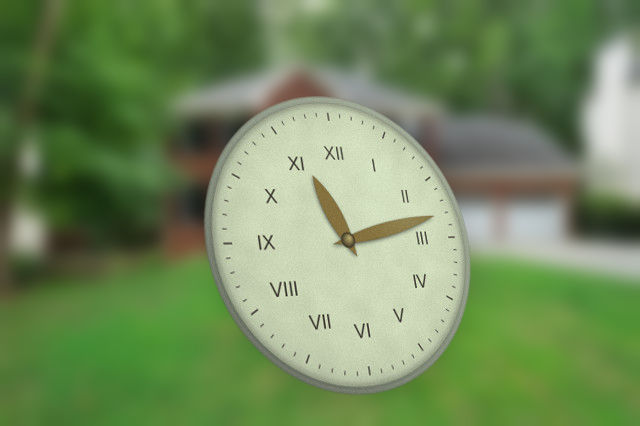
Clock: 11:13
